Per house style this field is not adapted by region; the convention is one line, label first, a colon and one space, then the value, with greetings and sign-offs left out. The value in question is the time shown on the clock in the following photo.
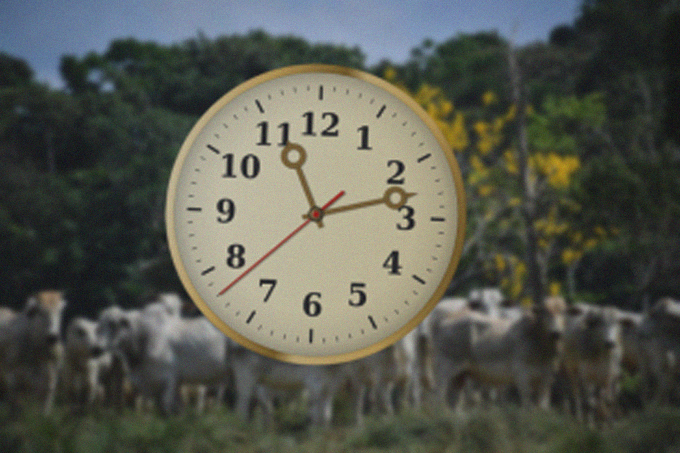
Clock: 11:12:38
